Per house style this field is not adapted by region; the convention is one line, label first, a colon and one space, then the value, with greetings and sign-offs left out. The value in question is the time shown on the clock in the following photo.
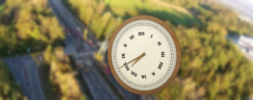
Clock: 7:41
